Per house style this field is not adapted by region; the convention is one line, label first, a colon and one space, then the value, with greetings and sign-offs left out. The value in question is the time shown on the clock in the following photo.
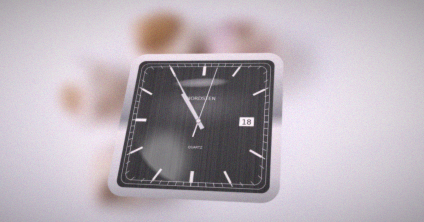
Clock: 10:55:02
